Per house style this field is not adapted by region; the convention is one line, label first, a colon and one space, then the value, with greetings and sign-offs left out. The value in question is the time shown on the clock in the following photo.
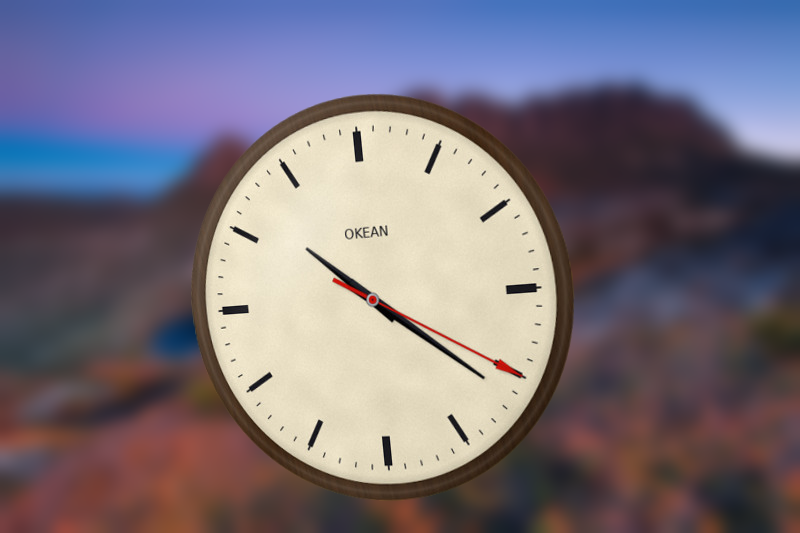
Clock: 10:21:20
